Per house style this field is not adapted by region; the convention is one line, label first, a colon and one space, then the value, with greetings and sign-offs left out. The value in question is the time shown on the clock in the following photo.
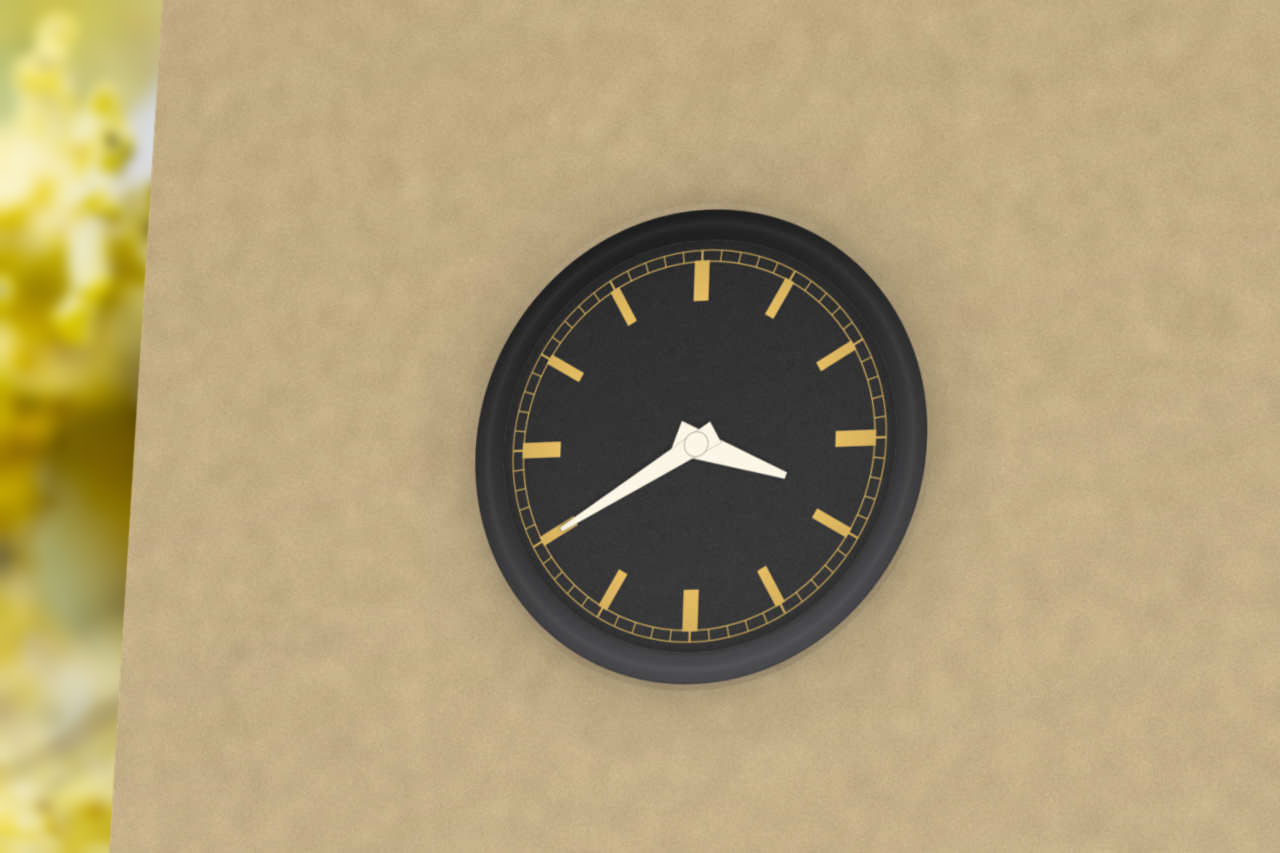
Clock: 3:40
